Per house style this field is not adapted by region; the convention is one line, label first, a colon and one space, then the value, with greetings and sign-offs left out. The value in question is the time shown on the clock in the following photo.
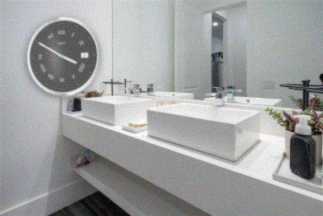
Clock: 3:50
